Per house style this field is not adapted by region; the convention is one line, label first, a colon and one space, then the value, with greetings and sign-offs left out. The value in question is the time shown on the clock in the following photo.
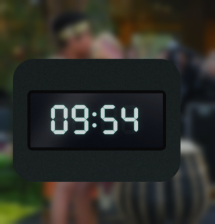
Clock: 9:54
